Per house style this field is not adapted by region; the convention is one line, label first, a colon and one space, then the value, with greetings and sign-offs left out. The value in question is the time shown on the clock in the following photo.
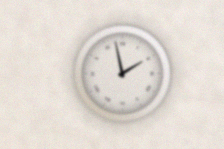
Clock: 1:58
